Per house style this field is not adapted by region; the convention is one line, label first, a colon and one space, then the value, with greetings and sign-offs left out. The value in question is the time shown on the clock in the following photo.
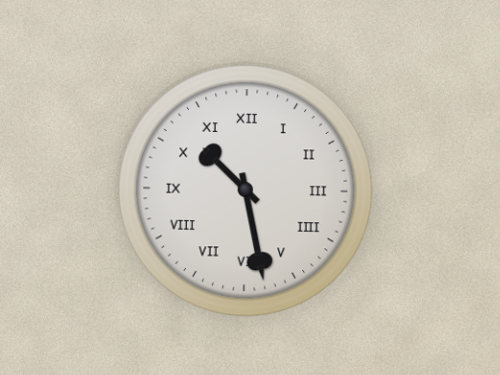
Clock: 10:28
